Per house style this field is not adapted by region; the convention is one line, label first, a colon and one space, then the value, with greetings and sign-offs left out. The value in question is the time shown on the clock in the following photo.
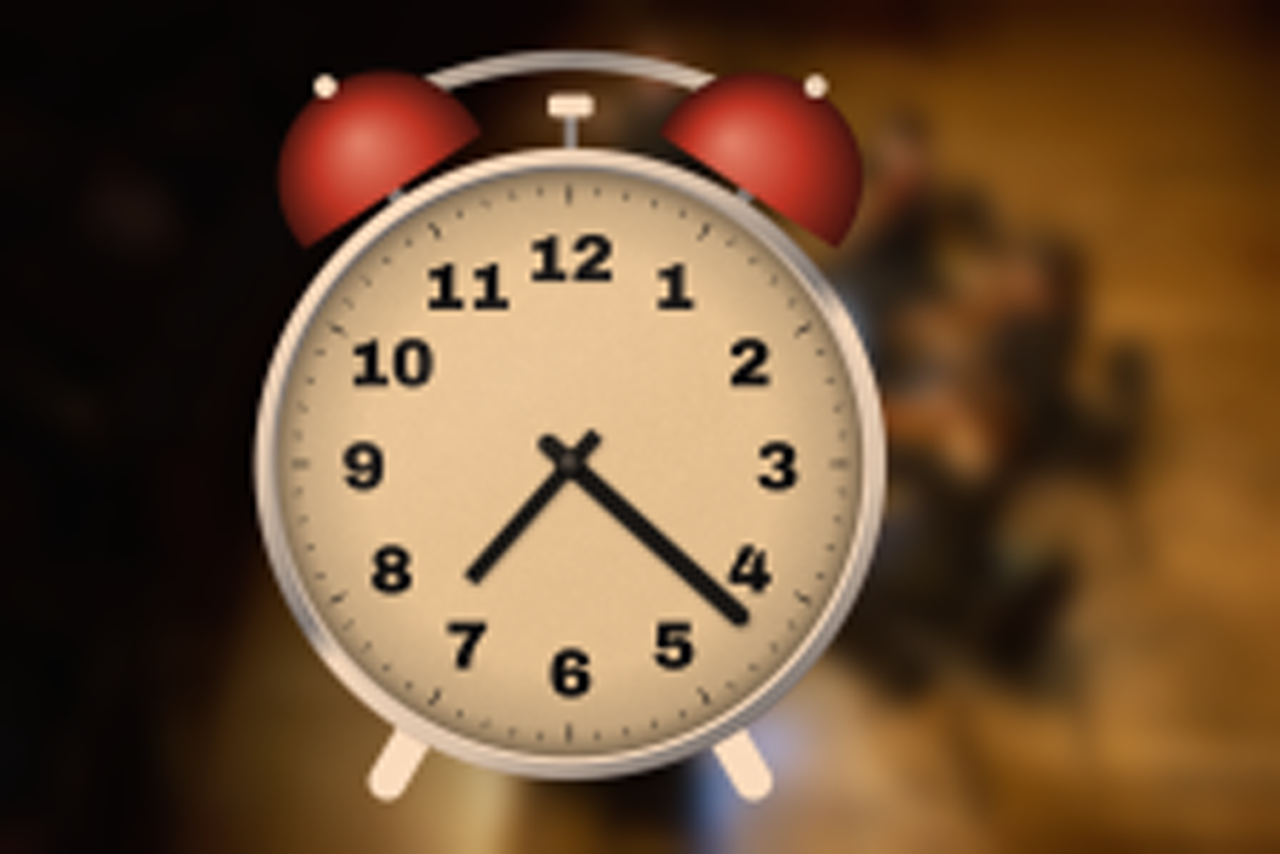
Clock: 7:22
